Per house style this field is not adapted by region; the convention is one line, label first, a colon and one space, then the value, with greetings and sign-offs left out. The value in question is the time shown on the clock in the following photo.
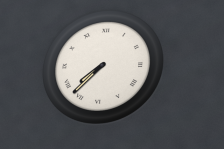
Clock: 7:37
